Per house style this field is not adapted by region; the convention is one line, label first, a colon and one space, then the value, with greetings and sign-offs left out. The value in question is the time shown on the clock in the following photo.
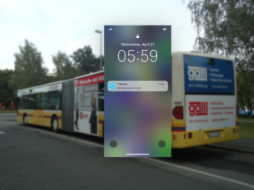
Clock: 5:59
